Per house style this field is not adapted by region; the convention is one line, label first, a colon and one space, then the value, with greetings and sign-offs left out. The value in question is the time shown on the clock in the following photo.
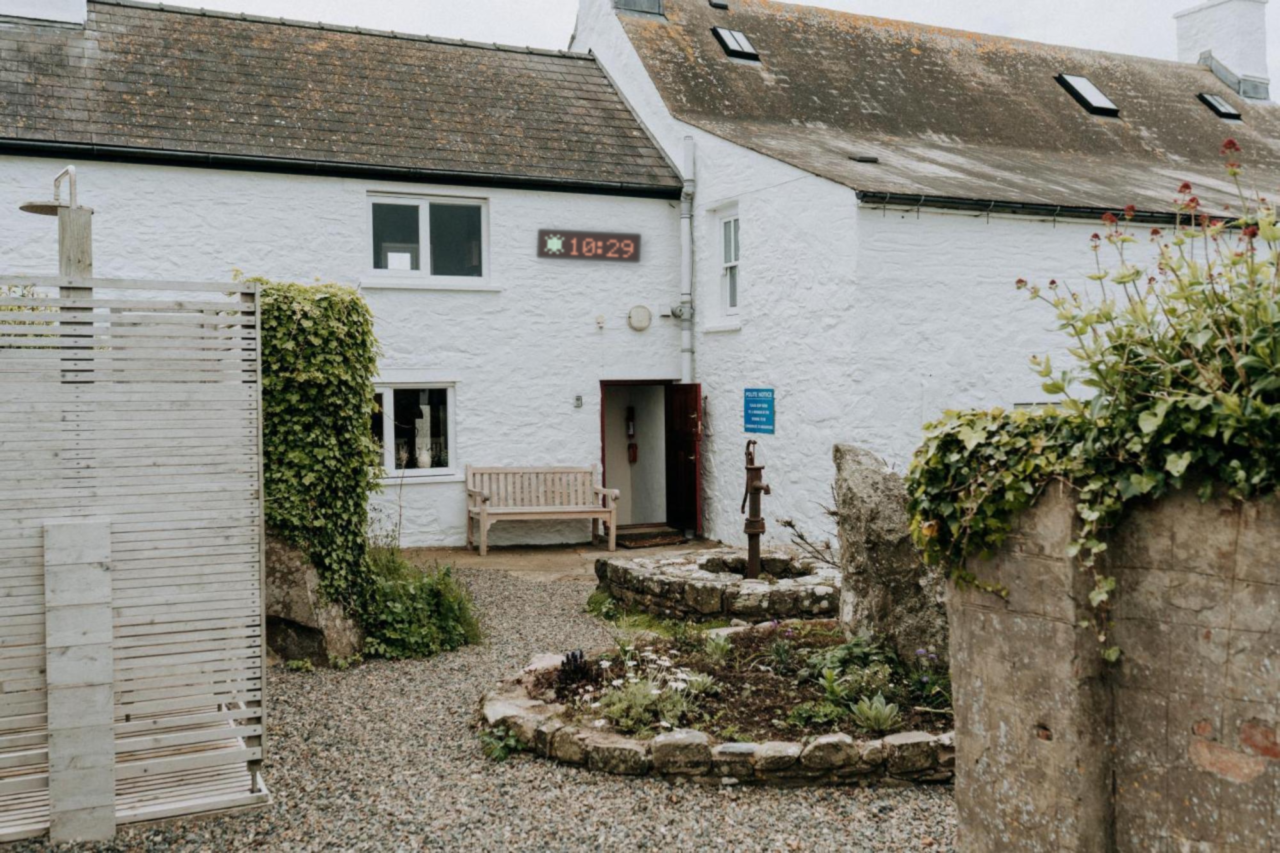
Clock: 10:29
